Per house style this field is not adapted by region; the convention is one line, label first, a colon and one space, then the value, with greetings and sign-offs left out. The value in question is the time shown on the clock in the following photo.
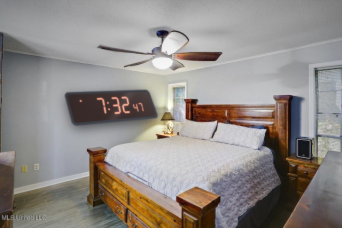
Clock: 7:32:47
